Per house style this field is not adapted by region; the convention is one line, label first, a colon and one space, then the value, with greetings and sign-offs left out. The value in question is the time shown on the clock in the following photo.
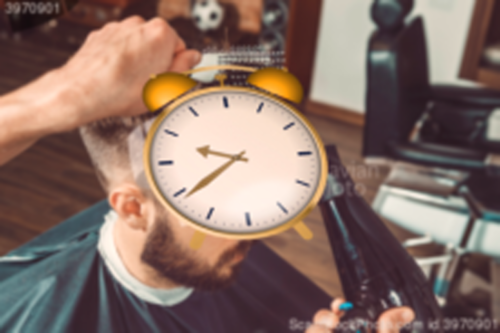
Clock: 9:39
